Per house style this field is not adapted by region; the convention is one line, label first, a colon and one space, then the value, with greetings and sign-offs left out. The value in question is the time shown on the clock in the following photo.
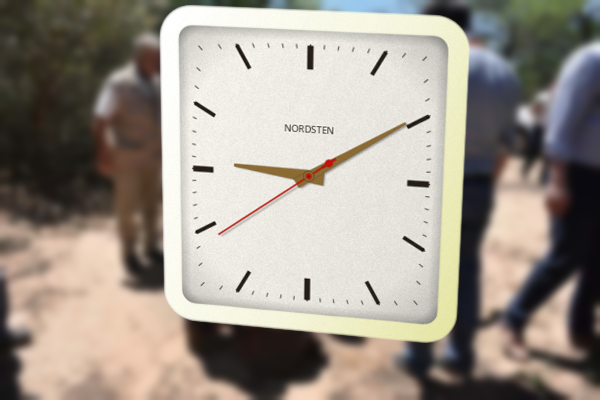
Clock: 9:09:39
